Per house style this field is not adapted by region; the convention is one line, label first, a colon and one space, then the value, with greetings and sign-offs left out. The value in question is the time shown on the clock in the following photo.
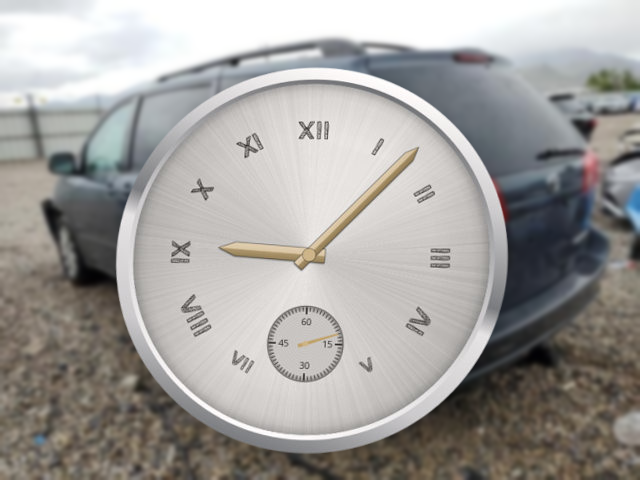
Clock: 9:07:12
